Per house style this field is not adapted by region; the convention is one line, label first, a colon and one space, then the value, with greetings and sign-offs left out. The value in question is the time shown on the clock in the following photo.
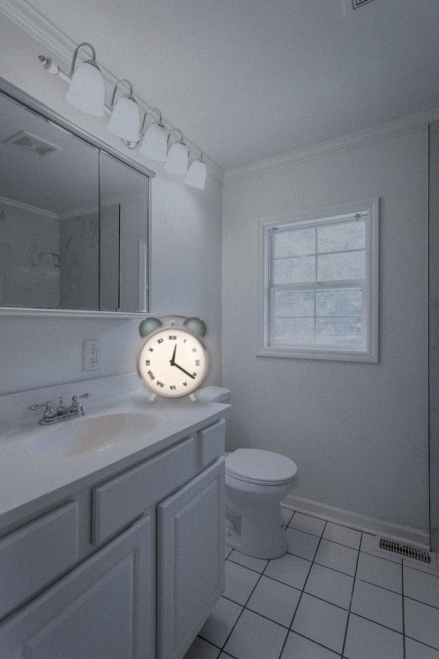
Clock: 12:21
